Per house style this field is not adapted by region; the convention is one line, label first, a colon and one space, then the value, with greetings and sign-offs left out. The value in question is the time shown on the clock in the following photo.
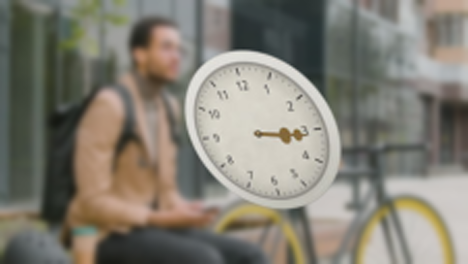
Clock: 3:16
